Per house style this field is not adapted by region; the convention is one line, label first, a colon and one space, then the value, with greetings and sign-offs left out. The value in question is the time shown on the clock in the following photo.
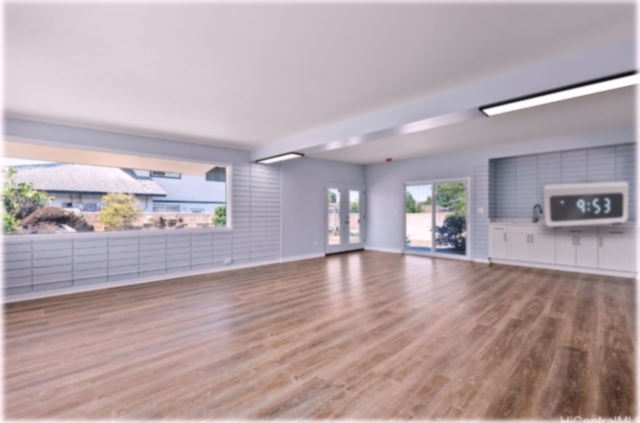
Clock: 9:53
